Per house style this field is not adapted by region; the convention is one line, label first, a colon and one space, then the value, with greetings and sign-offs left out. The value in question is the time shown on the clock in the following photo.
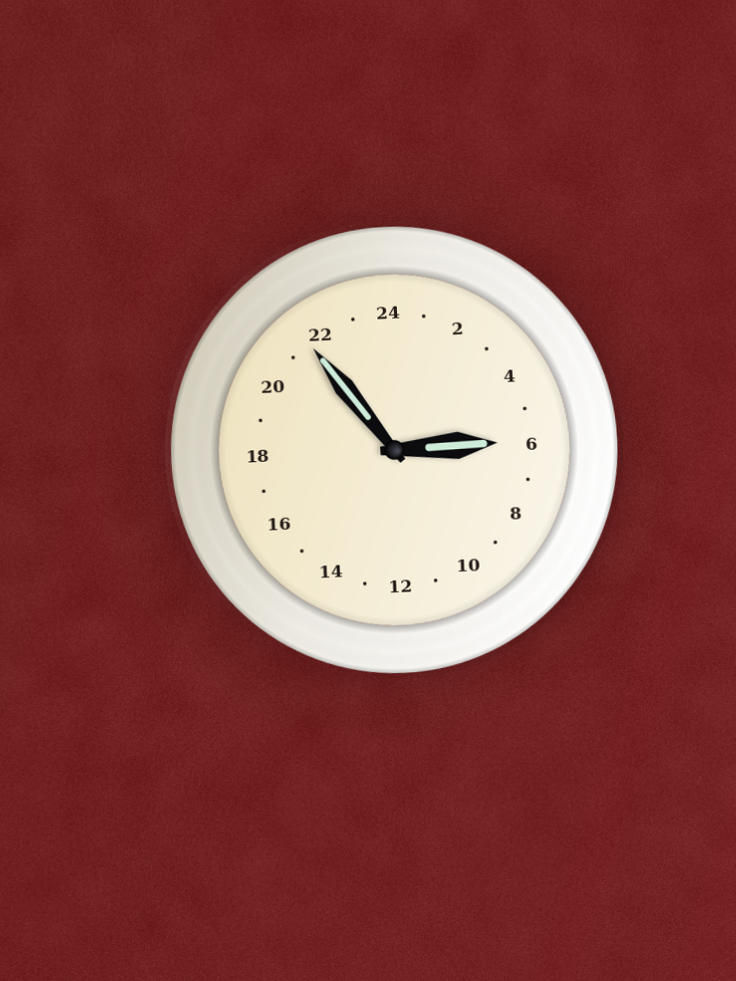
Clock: 5:54
